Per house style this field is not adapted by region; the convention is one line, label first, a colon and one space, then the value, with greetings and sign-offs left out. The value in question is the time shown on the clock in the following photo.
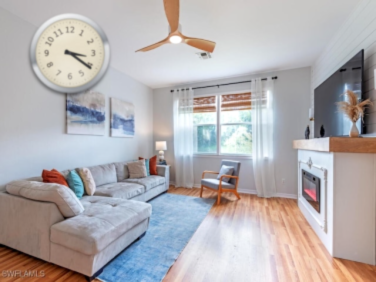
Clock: 3:21
